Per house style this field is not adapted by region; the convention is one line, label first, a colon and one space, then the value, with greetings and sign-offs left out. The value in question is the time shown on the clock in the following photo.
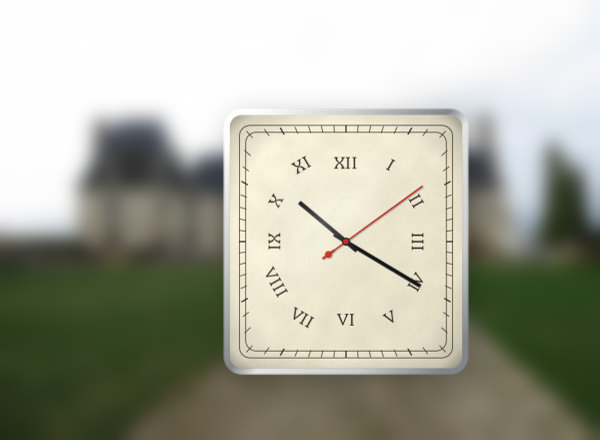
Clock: 10:20:09
